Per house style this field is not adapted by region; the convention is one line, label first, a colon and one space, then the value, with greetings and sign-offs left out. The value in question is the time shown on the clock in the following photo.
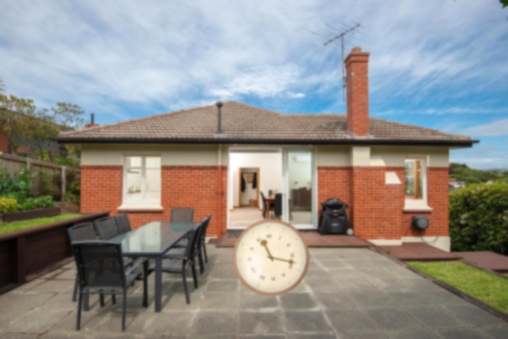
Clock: 11:18
